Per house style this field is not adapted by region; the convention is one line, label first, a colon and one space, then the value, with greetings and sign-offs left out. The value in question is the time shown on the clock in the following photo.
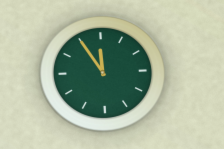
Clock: 11:55
